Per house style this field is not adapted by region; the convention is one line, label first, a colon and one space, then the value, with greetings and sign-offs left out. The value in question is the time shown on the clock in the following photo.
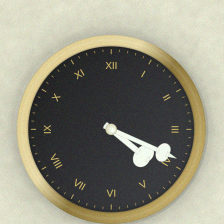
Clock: 4:19
